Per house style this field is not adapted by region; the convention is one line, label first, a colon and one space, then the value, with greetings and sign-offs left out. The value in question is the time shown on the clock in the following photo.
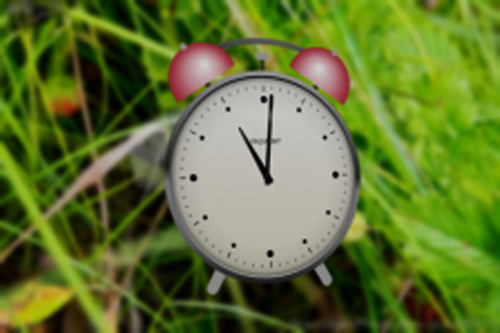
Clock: 11:01
